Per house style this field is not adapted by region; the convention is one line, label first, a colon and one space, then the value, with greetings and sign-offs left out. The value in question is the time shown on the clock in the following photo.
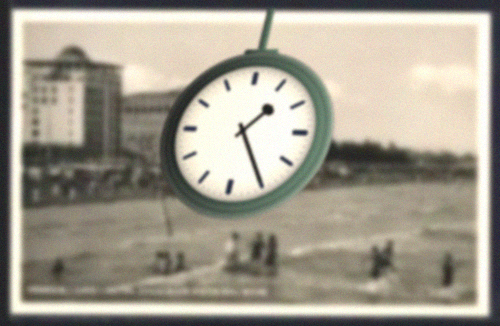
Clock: 1:25
